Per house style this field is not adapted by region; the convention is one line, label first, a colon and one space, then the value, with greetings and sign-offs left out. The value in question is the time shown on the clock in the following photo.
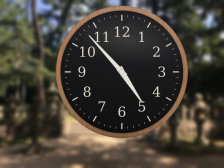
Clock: 4:53
